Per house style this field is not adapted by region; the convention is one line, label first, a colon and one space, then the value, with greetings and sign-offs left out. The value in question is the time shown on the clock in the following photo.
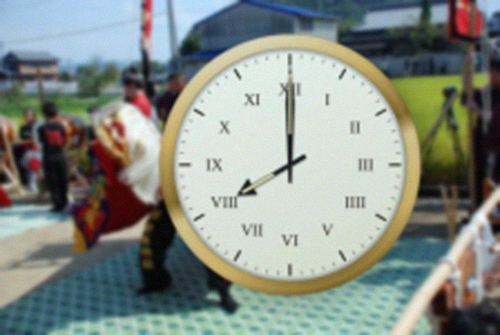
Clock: 8:00
